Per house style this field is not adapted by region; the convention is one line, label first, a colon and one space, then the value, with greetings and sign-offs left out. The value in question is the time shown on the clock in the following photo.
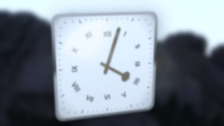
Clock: 4:03
